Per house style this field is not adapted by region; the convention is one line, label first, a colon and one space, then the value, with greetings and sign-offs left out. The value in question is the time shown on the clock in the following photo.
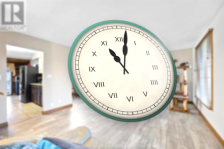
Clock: 11:02
